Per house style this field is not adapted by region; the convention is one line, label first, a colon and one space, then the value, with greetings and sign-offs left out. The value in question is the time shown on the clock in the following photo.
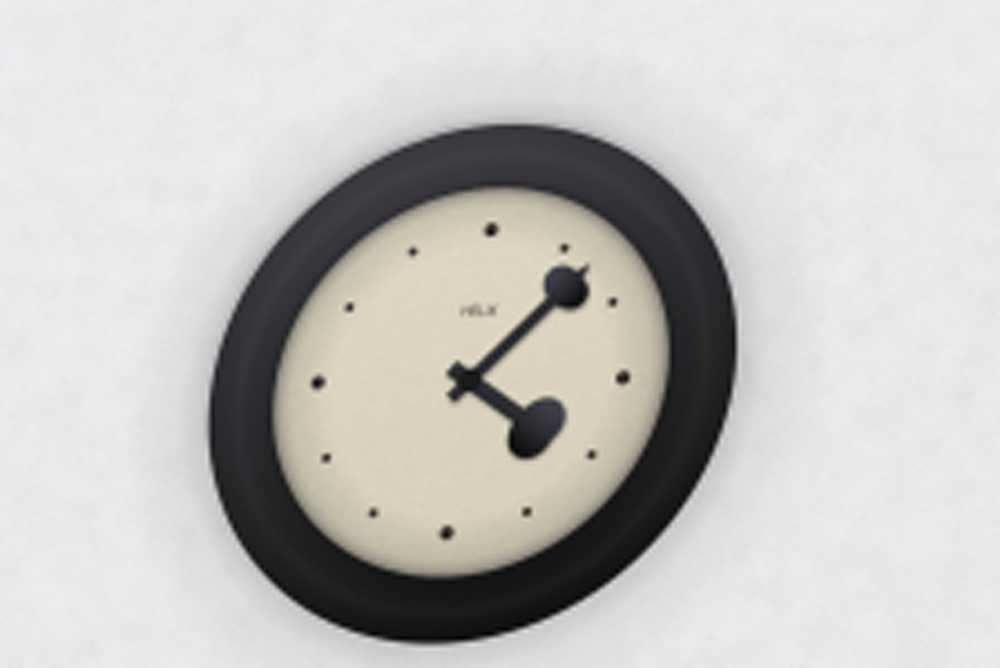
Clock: 4:07
